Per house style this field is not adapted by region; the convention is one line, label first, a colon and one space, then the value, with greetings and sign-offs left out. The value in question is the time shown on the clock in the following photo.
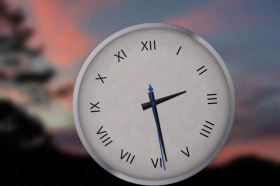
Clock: 2:28:29
